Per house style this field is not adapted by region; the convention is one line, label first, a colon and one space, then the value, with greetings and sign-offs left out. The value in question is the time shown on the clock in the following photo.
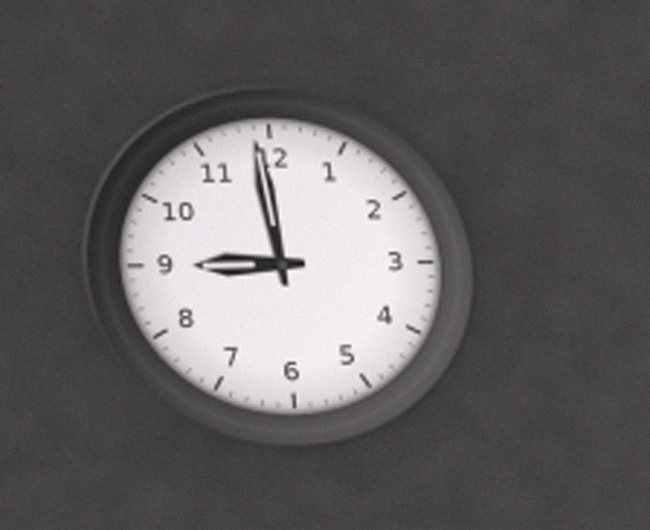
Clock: 8:59
